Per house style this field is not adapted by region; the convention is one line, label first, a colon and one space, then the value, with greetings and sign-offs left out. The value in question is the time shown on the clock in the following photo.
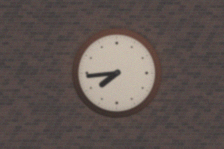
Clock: 7:44
